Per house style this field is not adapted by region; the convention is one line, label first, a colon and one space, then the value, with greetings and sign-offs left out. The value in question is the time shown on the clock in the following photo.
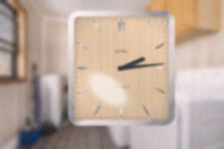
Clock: 2:14
